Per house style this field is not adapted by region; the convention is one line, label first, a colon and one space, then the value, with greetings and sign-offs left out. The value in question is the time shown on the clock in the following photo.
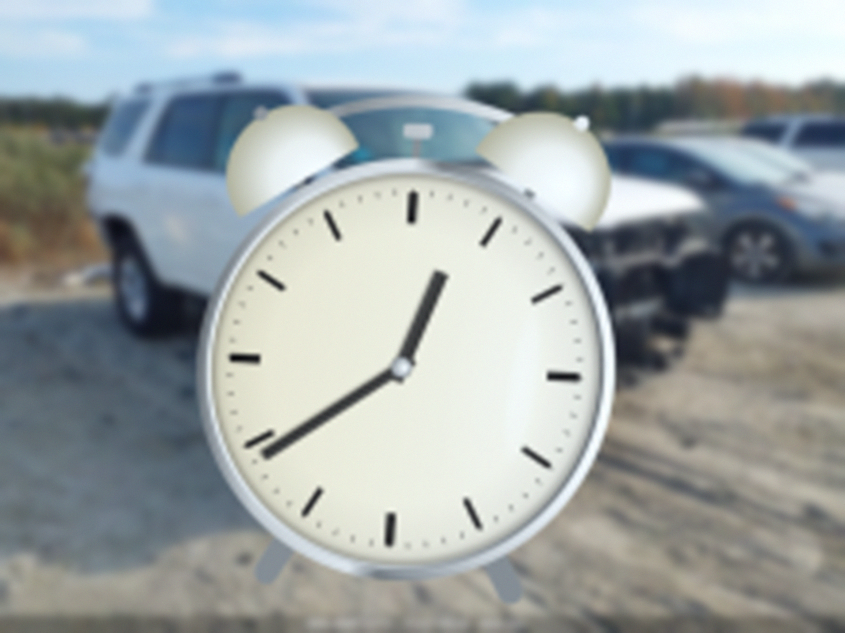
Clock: 12:39
